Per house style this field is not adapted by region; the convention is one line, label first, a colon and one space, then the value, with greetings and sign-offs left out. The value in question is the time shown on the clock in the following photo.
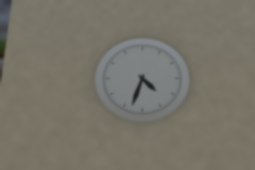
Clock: 4:33
